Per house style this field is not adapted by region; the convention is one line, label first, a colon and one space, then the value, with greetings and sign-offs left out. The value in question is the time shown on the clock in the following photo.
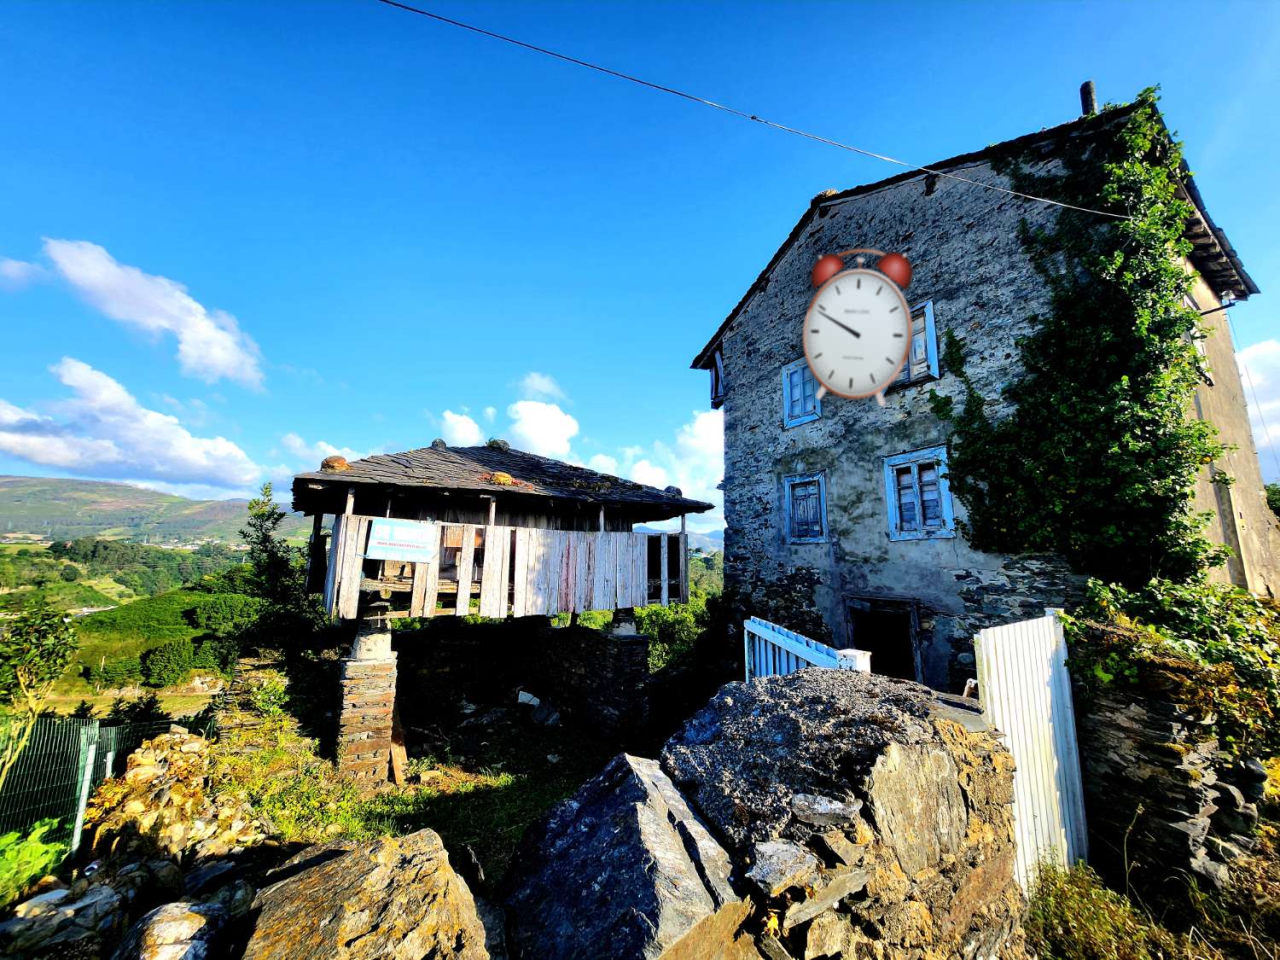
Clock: 9:49
